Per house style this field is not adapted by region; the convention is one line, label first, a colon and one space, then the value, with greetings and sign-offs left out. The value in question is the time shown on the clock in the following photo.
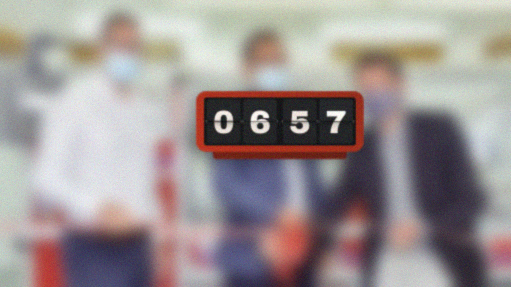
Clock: 6:57
